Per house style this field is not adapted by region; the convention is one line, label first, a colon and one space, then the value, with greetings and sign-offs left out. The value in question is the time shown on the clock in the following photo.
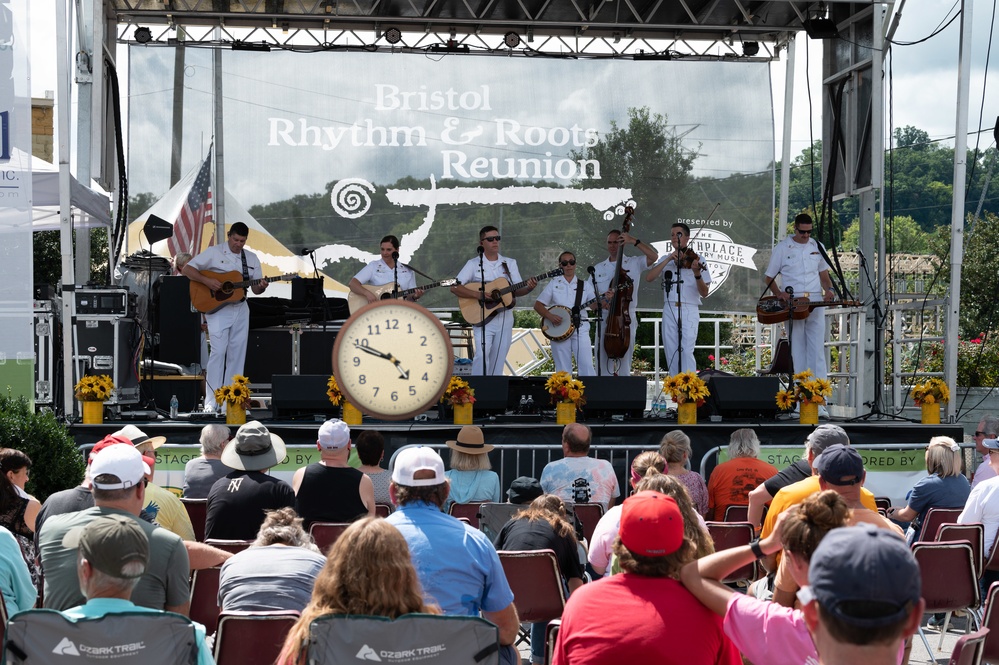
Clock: 4:49
